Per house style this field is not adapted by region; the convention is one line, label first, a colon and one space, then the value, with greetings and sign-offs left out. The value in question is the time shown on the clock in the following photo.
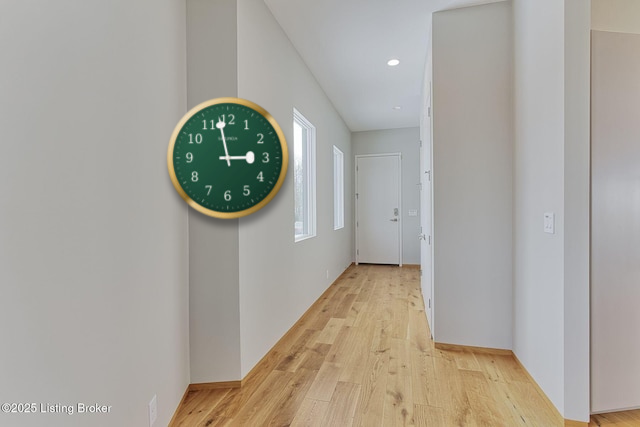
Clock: 2:58
